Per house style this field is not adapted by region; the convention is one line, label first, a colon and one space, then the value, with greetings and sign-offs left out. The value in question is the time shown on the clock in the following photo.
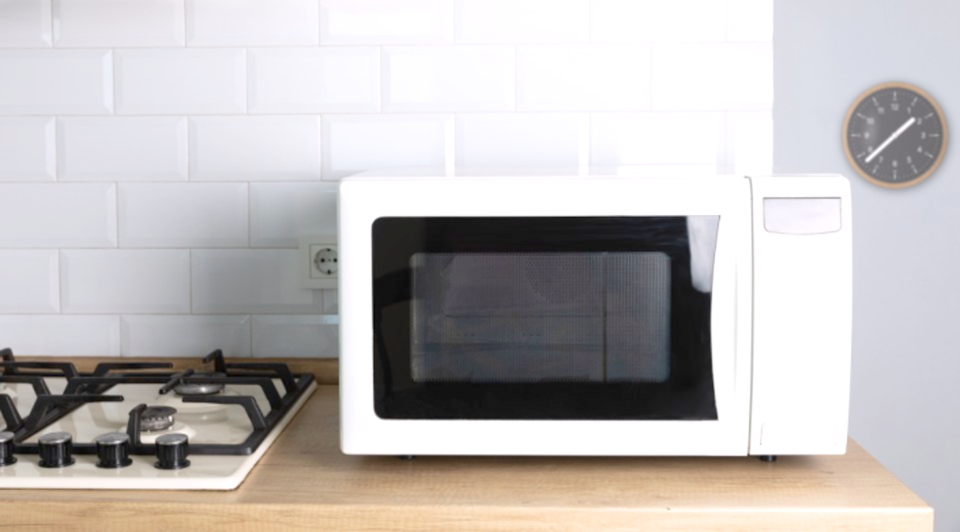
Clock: 1:38
